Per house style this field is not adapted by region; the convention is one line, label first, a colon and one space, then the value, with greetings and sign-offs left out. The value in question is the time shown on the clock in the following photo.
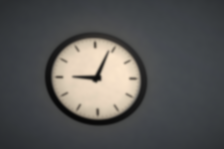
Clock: 9:04
